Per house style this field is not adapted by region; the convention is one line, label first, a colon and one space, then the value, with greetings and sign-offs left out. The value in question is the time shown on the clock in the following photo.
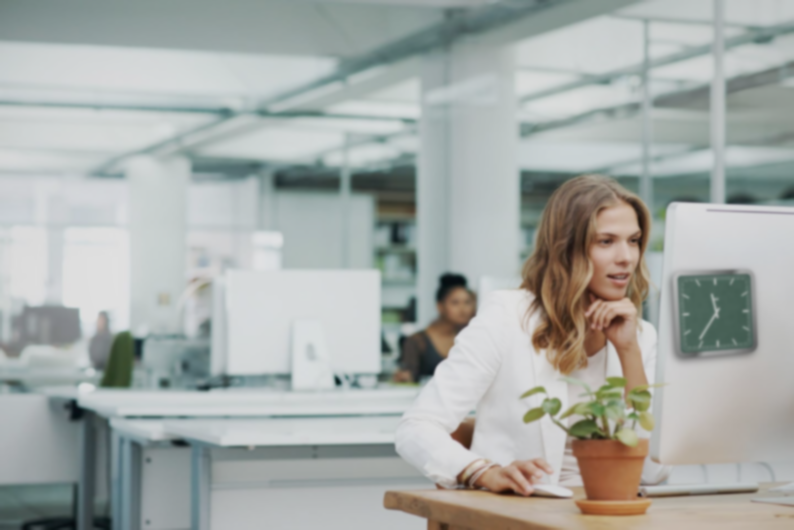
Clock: 11:36
